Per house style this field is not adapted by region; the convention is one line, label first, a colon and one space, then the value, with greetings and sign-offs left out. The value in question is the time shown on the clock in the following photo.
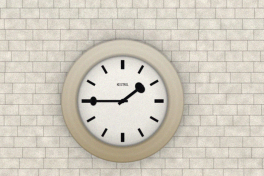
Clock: 1:45
